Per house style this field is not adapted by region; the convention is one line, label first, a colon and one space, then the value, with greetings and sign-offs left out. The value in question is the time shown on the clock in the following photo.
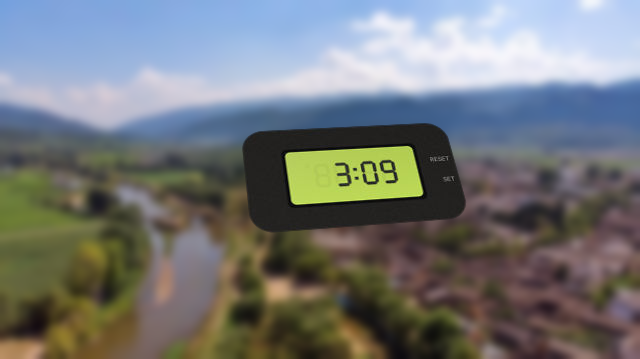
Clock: 3:09
